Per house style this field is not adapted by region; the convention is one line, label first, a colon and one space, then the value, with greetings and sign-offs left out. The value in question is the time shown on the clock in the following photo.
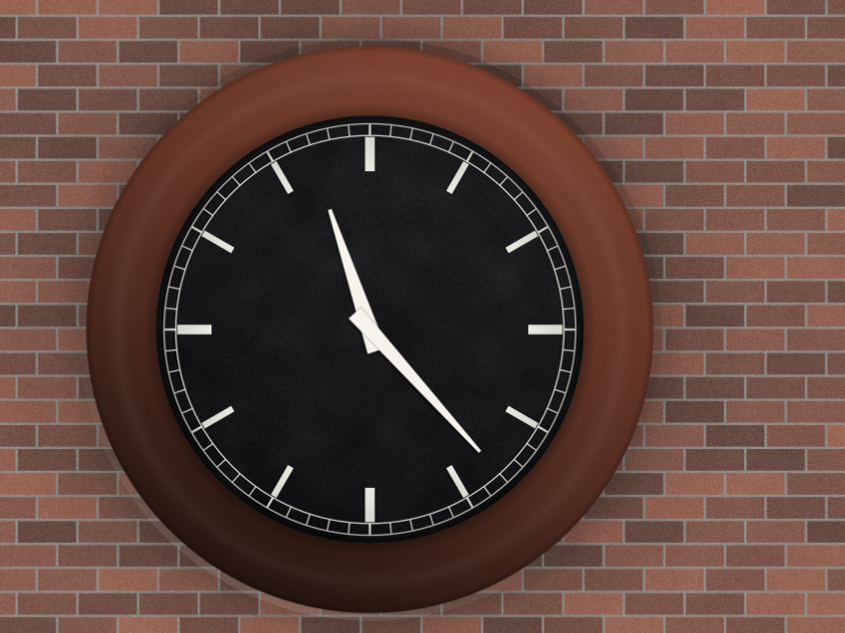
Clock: 11:23
